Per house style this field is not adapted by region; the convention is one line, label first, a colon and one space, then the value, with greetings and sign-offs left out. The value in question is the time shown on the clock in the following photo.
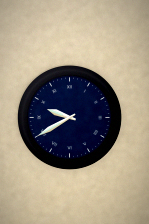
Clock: 9:40
